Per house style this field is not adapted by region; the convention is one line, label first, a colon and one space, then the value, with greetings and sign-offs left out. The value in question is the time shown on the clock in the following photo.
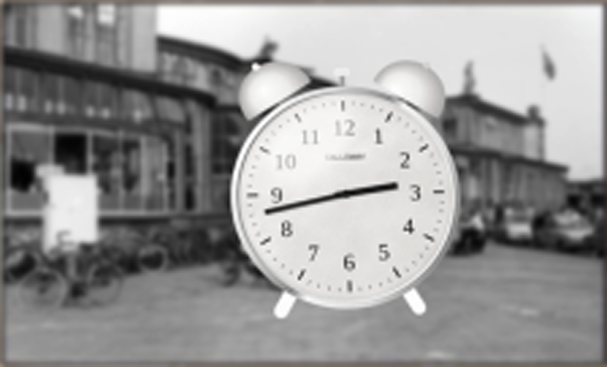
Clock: 2:43
